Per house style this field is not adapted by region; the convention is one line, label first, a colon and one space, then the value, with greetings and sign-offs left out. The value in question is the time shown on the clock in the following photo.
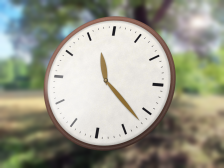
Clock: 11:22
